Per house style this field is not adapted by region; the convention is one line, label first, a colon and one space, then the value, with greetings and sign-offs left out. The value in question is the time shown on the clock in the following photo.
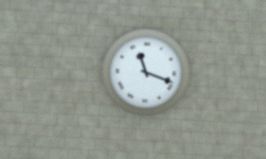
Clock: 11:18
